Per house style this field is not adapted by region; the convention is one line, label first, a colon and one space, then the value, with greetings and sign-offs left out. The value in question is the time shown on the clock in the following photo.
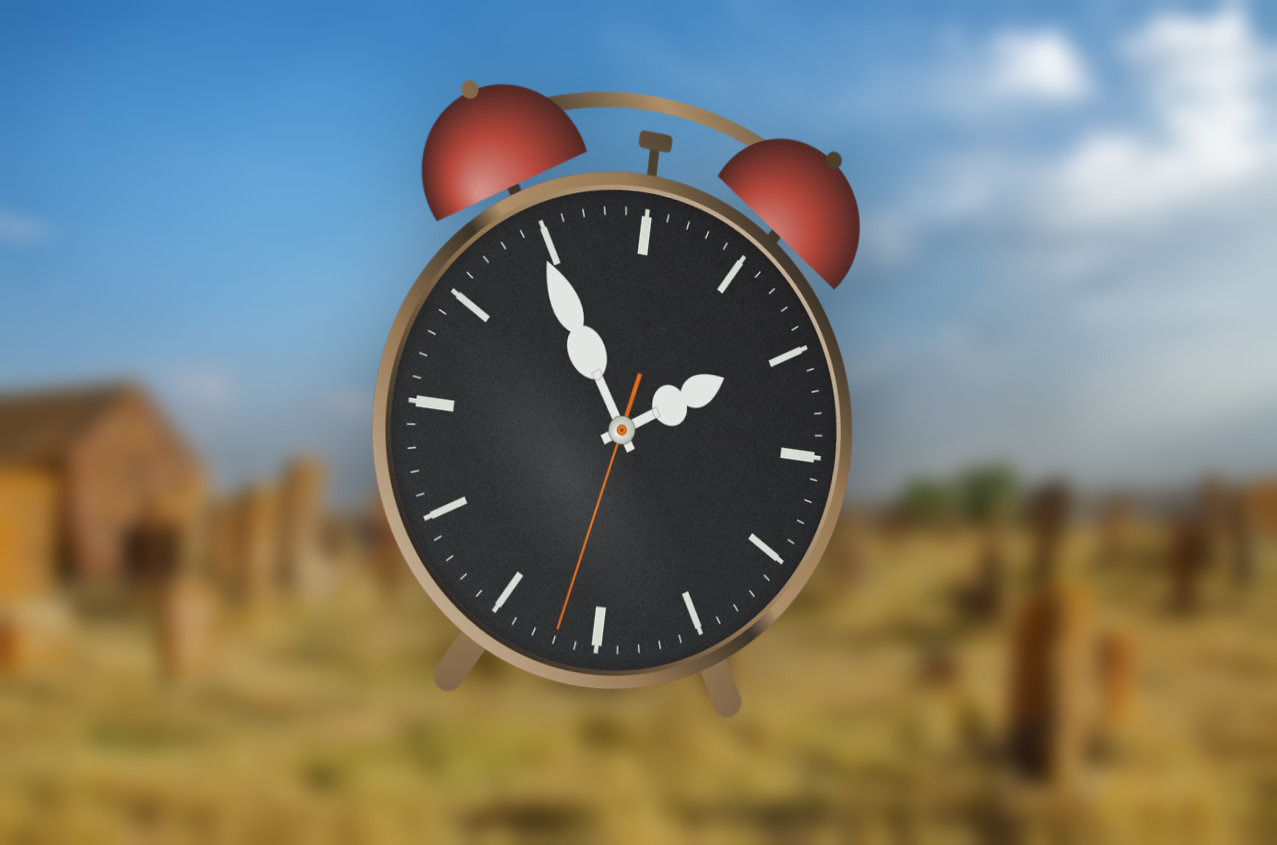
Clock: 1:54:32
